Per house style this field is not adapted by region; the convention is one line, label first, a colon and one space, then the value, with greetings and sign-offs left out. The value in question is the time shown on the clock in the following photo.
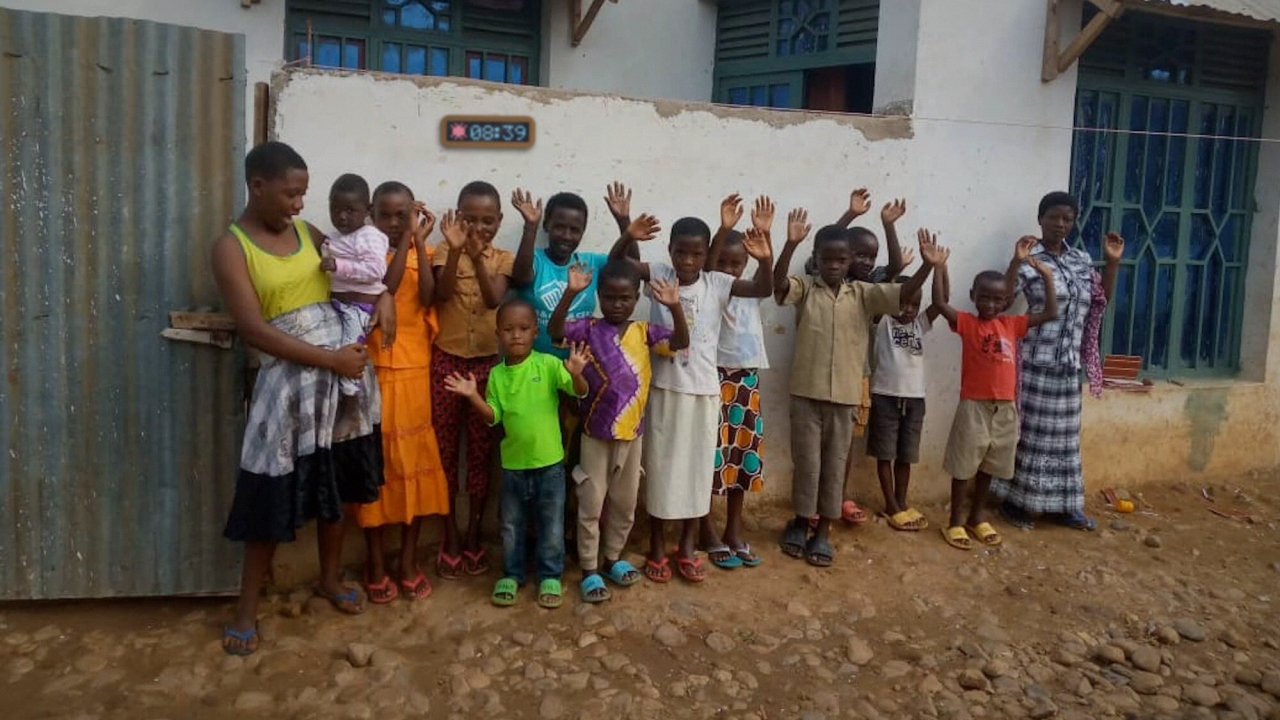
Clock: 8:39
